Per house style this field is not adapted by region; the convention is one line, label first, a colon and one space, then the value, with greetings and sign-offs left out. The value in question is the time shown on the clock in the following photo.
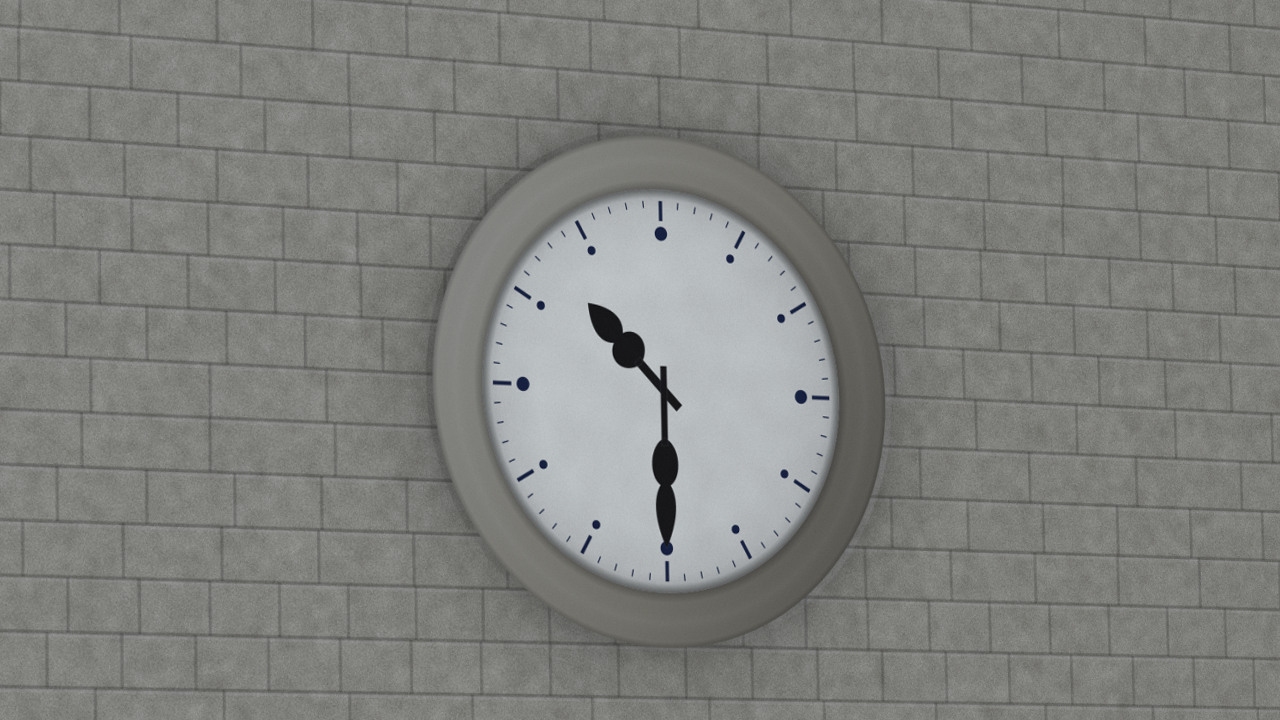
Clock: 10:30
